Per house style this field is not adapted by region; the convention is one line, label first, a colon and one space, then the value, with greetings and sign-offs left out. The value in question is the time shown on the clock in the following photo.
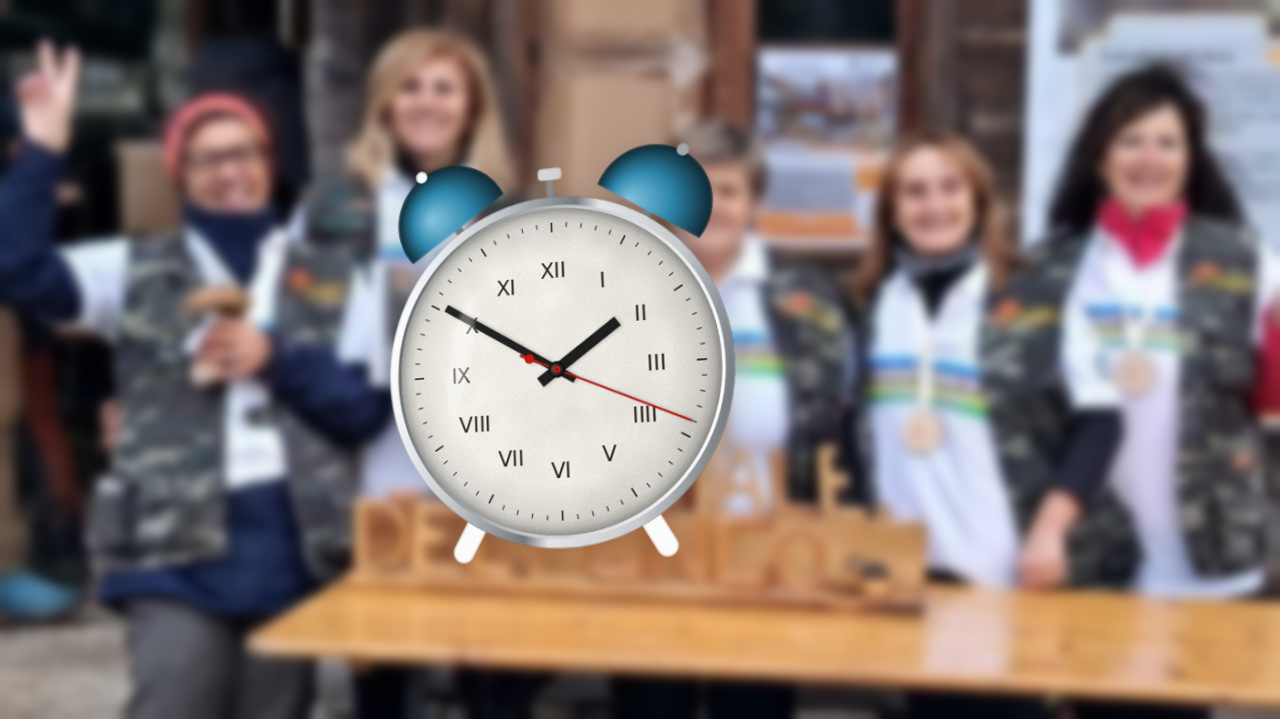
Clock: 1:50:19
